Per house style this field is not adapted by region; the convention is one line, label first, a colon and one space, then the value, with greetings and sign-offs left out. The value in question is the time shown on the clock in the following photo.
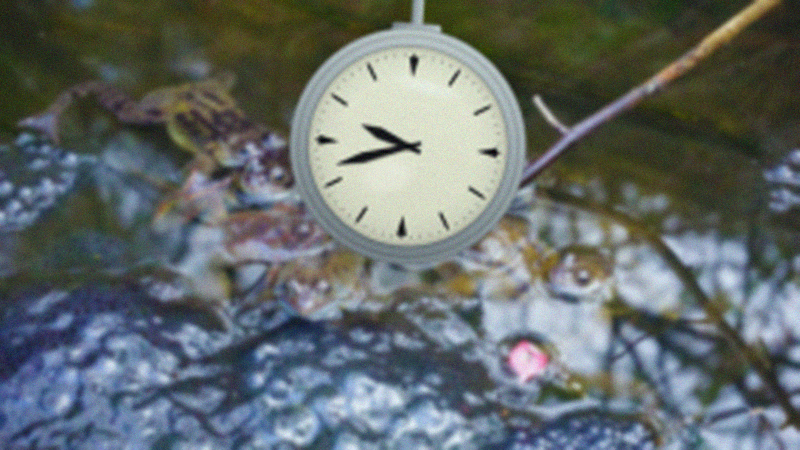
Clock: 9:42
